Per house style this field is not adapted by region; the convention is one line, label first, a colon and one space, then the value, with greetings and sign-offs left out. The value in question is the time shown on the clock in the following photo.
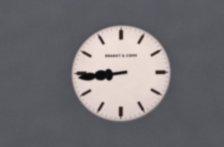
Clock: 8:44
